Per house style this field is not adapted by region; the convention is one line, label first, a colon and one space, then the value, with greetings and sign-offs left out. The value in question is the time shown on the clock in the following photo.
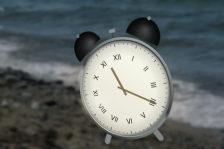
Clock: 11:20
